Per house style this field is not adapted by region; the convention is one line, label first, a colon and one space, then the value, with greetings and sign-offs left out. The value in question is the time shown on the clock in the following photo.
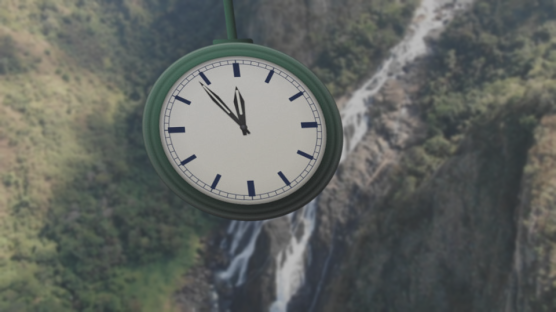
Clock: 11:54
